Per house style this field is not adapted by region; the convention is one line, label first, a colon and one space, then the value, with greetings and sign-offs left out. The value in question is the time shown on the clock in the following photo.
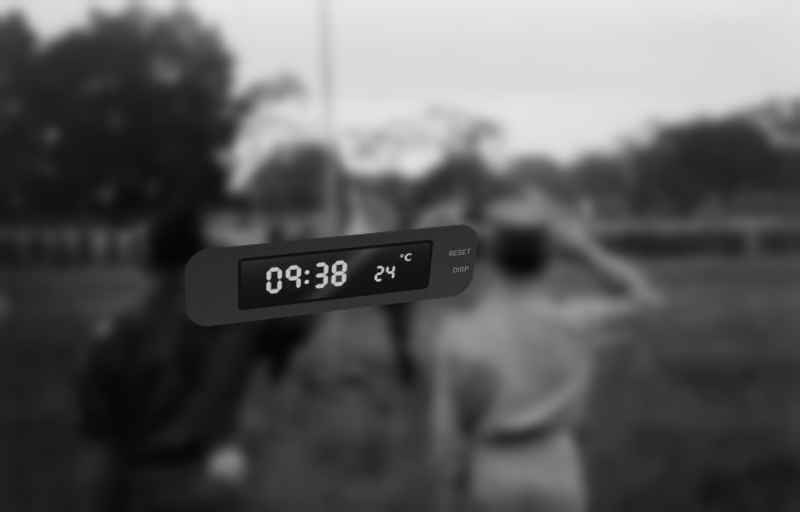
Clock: 9:38
